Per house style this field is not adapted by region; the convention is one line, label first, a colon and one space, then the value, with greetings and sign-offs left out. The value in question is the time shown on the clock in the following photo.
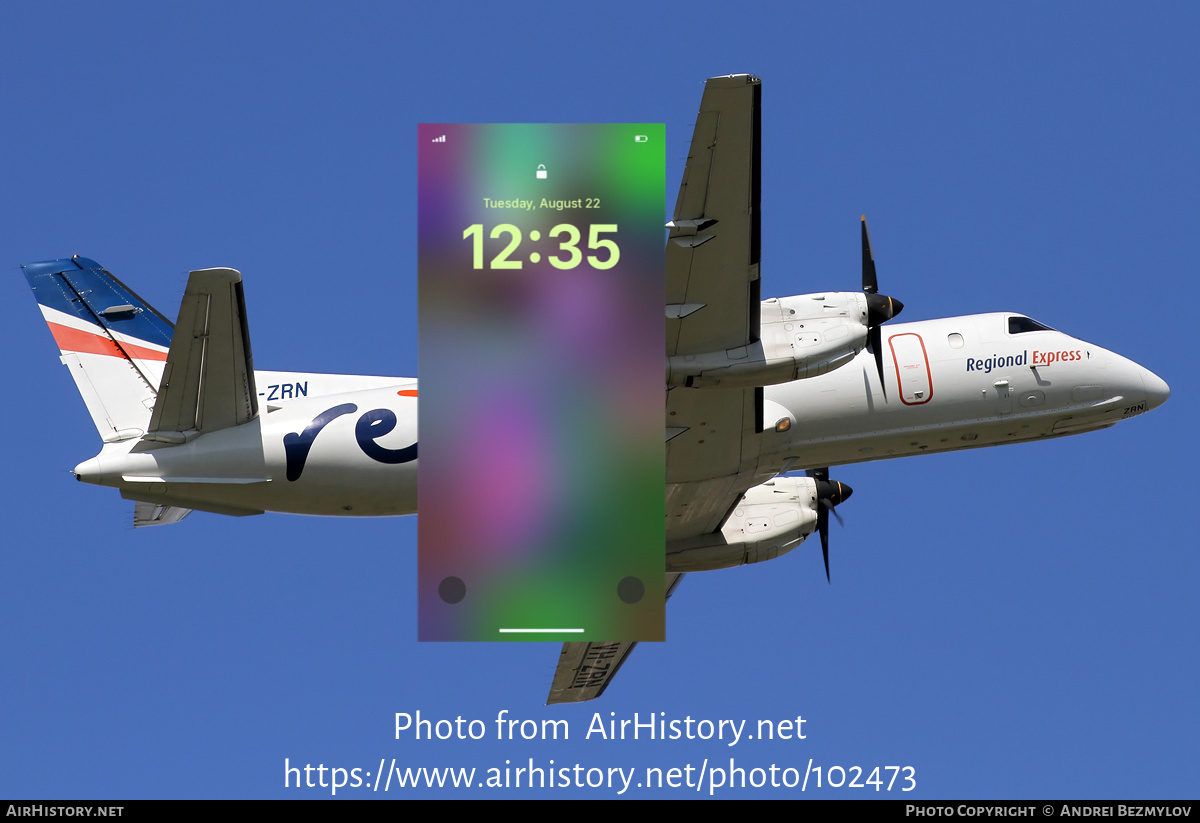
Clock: 12:35
